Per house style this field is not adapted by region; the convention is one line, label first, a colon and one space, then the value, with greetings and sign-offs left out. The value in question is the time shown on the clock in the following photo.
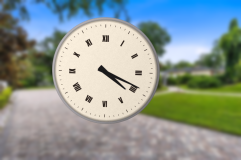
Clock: 4:19
